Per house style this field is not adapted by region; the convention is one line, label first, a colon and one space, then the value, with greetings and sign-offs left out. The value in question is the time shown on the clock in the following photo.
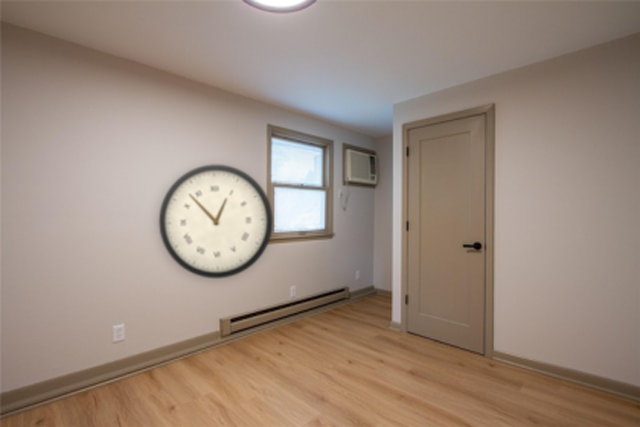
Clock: 12:53
